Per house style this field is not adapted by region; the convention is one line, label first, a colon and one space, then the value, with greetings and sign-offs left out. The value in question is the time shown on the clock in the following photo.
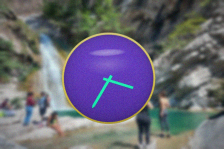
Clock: 3:35
